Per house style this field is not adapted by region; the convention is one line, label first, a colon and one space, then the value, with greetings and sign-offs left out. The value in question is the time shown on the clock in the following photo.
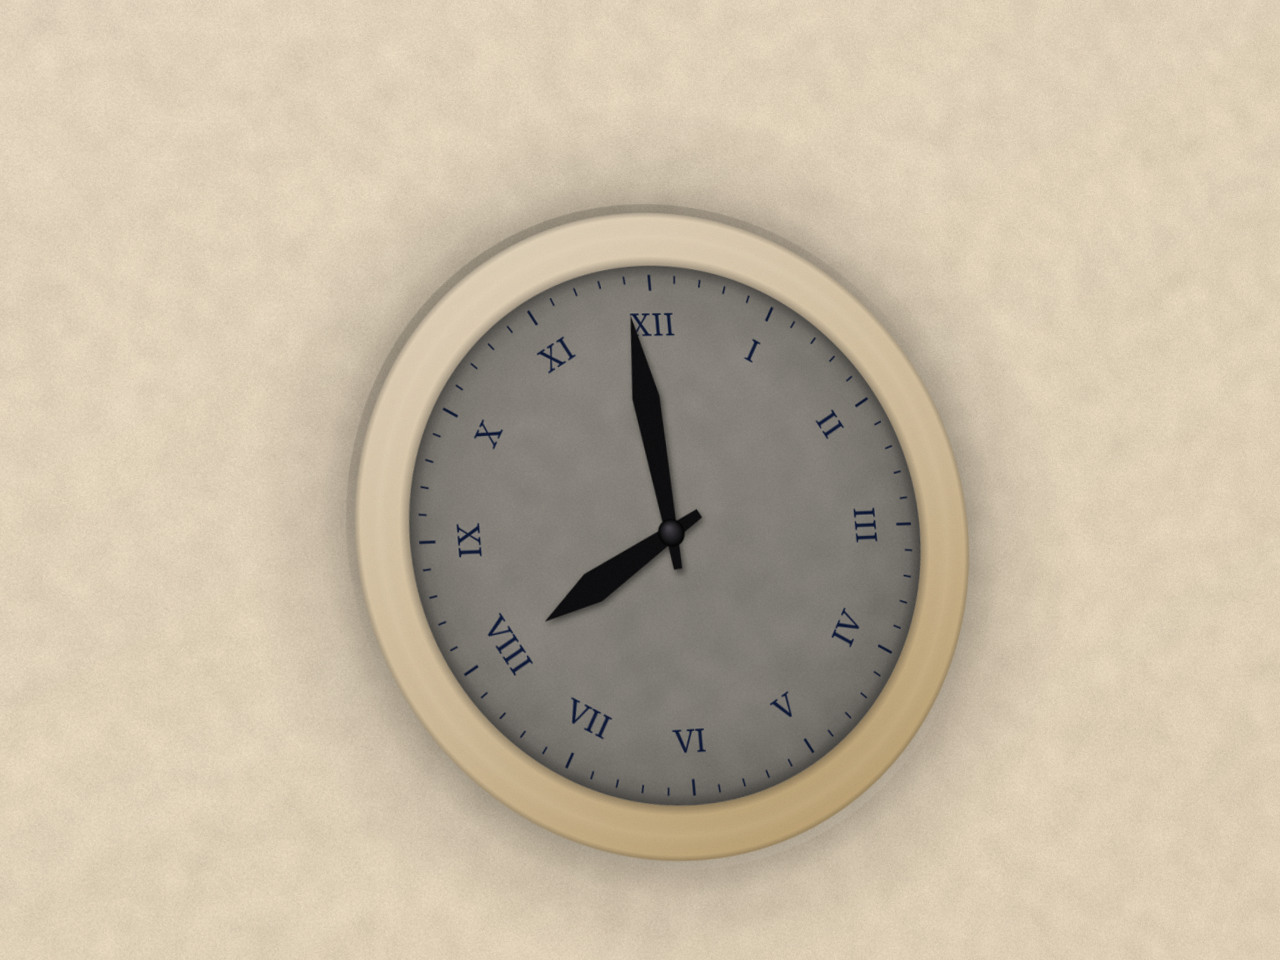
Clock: 7:59
